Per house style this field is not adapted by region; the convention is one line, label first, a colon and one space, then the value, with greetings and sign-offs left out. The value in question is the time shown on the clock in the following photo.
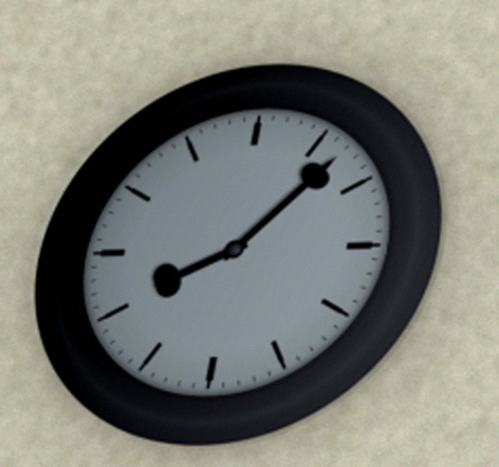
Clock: 8:07
